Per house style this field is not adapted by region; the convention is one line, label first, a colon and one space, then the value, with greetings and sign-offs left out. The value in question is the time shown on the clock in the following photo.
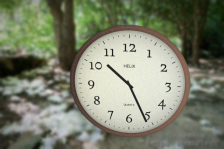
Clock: 10:26
